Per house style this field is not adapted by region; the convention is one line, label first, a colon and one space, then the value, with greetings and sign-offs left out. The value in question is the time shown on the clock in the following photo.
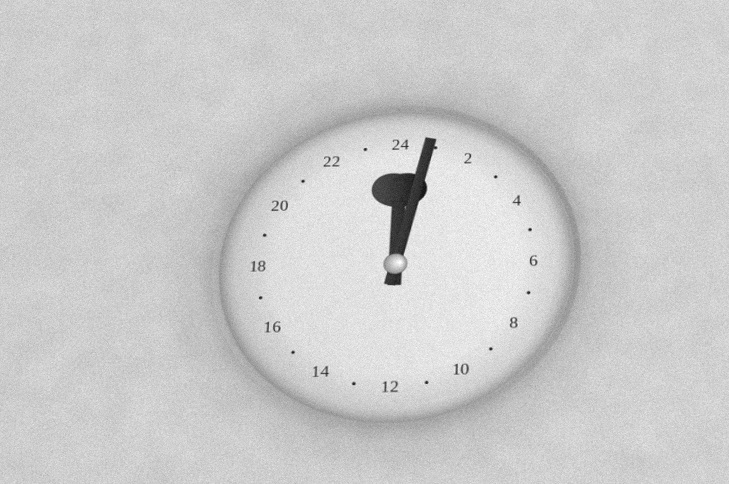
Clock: 0:02
